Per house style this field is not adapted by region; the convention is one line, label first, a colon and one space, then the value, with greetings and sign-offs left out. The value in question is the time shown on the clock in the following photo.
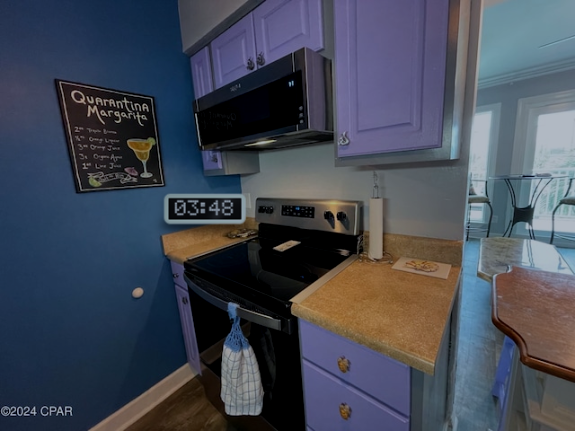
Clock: 3:48
